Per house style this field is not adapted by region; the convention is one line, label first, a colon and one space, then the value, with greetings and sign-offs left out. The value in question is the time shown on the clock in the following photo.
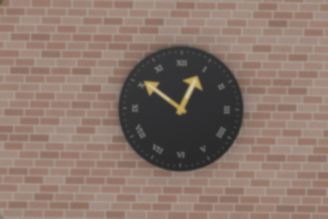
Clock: 12:51
